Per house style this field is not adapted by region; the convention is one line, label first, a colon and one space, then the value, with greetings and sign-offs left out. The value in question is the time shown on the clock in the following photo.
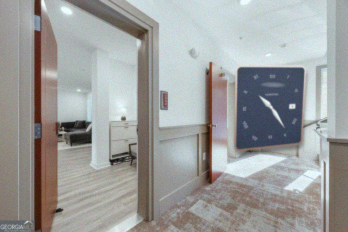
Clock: 10:24
